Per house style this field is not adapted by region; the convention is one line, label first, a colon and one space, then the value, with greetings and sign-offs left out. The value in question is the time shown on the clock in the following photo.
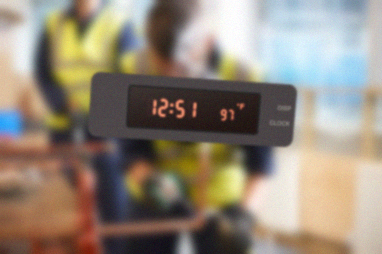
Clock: 12:51
